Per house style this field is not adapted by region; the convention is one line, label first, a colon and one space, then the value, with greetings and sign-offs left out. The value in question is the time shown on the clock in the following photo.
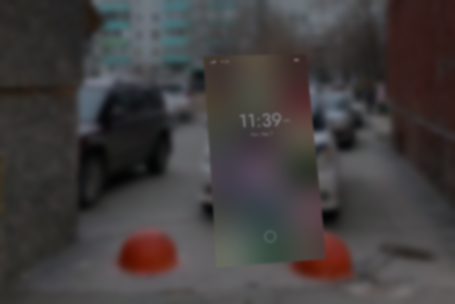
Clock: 11:39
